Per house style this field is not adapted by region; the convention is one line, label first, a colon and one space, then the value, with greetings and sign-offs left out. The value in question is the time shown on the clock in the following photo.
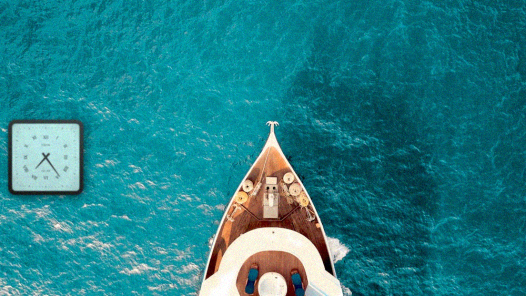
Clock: 7:24
